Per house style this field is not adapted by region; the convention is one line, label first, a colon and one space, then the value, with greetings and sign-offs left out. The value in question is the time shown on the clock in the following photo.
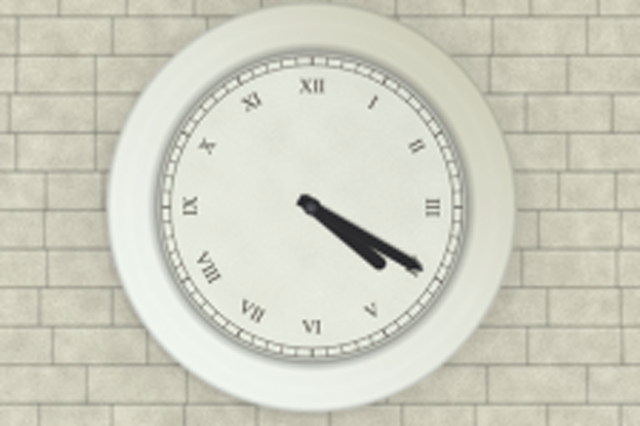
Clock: 4:20
